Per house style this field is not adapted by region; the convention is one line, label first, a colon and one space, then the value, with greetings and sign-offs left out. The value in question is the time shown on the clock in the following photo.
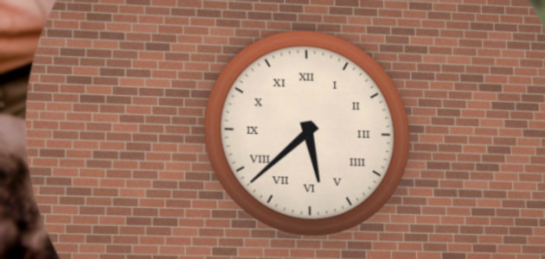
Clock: 5:38
